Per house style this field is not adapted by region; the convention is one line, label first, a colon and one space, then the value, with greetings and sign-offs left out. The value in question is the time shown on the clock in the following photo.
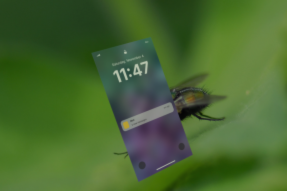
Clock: 11:47
